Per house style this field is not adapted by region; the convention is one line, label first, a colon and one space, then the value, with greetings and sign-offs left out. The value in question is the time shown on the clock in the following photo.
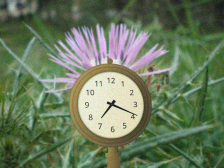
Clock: 7:19
